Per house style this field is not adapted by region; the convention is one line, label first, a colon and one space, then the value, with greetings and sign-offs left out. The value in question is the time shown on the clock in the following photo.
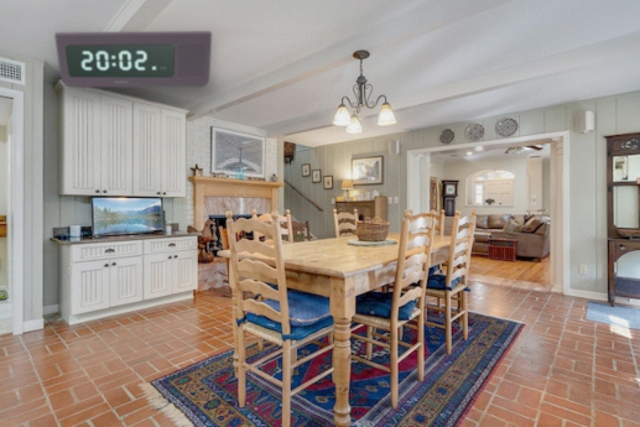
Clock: 20:02
